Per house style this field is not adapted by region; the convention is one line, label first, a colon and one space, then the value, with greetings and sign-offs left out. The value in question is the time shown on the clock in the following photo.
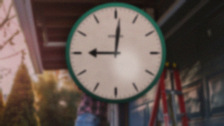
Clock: 9:01
